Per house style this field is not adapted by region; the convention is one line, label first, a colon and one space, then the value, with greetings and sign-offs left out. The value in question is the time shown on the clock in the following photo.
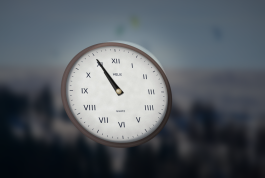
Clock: 10:55
